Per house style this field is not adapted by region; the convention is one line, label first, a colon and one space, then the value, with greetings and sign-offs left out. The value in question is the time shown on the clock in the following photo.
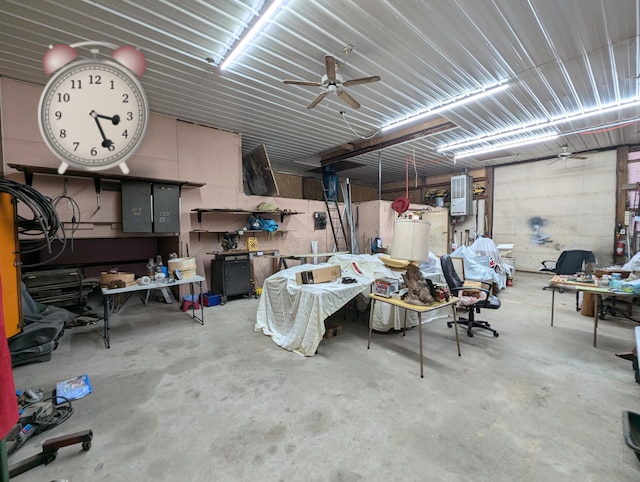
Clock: 3:26
